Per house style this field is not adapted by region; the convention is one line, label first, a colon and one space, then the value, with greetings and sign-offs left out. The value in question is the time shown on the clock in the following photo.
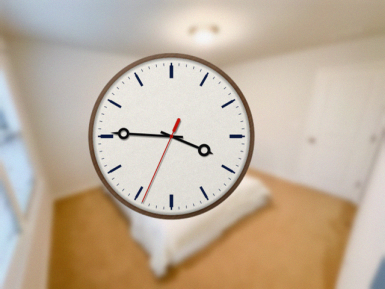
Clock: 3:45:34
